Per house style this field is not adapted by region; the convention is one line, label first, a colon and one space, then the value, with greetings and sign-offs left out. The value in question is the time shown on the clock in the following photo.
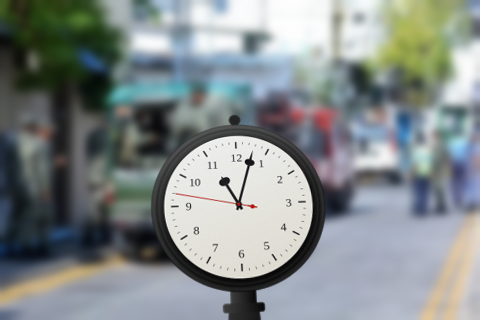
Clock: 11:02:47
